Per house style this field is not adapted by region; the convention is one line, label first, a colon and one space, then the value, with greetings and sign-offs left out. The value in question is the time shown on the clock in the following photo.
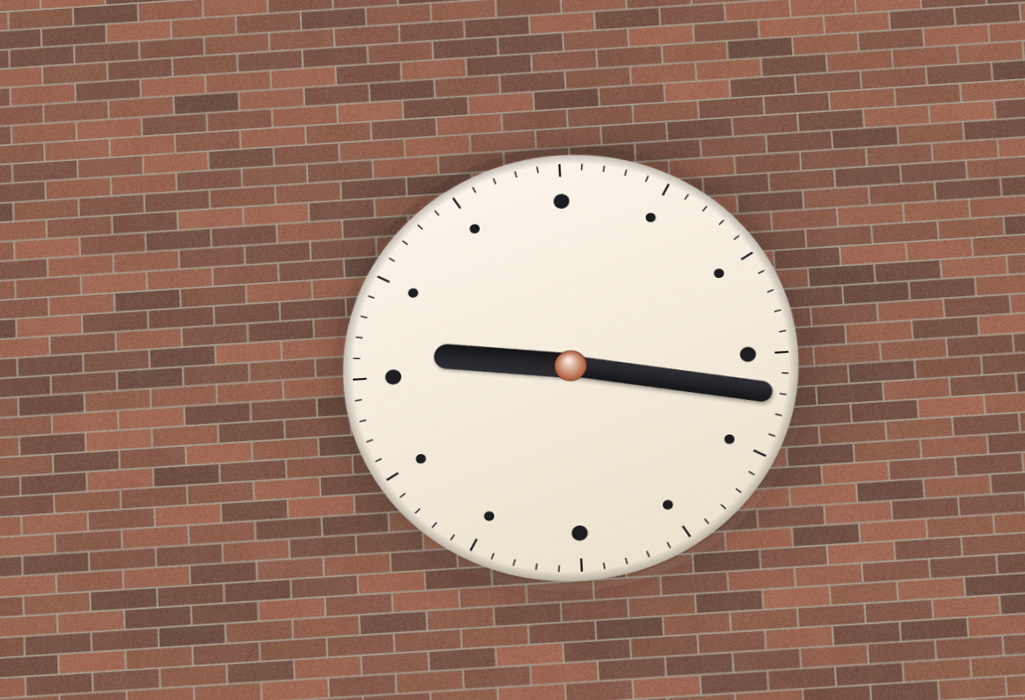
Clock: 9:17
